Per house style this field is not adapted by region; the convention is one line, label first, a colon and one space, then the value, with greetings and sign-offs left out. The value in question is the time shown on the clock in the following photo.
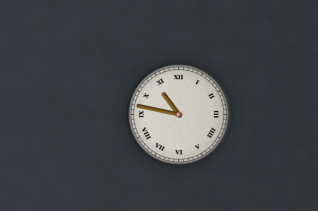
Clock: 10:47
